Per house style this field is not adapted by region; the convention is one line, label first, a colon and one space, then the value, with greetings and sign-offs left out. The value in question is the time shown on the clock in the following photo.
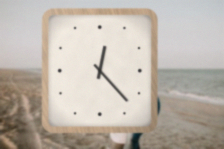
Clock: 12:23
